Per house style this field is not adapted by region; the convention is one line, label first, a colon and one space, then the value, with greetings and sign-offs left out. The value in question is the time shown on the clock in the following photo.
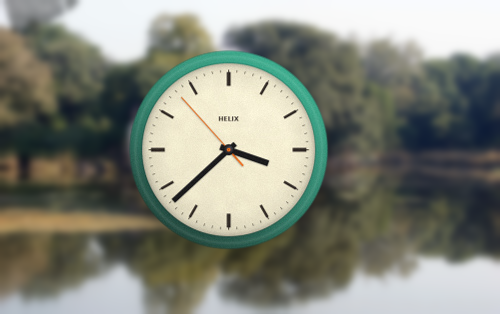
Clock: 3:37:53
